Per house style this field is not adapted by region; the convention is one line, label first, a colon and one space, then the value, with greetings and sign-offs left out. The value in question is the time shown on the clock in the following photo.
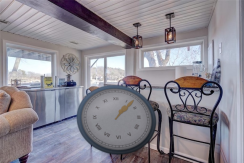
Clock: 1:07
